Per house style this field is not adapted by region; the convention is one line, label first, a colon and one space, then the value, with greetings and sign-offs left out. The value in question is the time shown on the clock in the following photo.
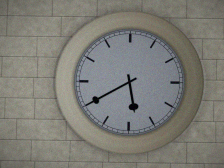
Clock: 5:40
